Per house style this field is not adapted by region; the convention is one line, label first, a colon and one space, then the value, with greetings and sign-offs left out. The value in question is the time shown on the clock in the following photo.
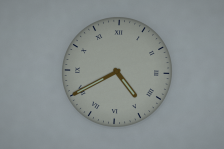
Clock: 4:40
